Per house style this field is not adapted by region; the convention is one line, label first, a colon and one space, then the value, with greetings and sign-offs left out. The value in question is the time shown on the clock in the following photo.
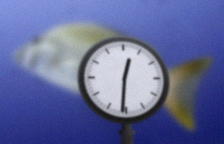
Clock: 12:31
